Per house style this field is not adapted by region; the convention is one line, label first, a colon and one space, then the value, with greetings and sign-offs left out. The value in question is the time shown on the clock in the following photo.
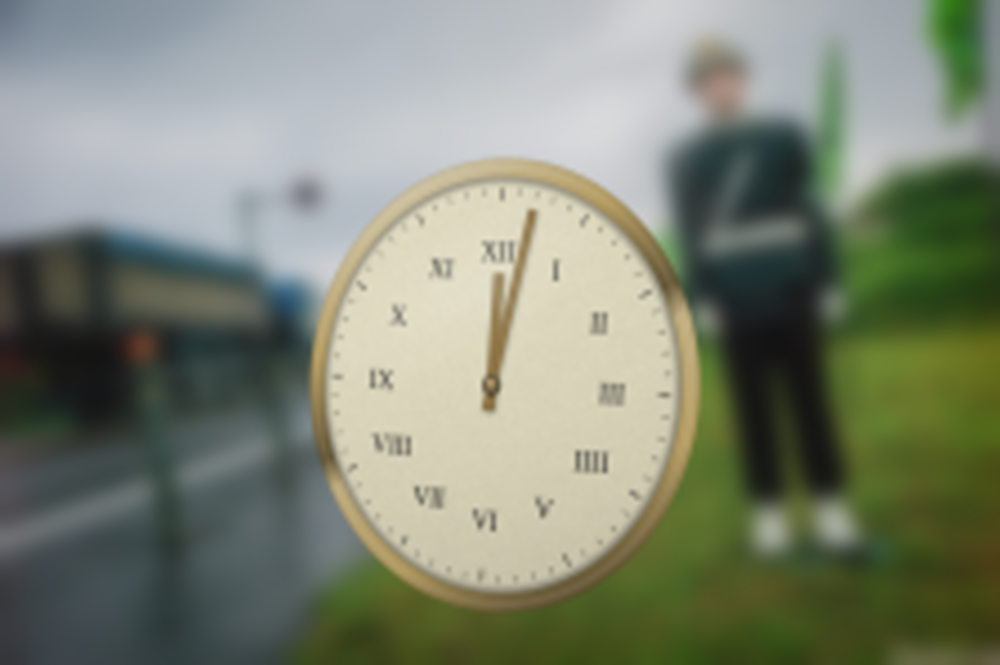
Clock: 12:02
